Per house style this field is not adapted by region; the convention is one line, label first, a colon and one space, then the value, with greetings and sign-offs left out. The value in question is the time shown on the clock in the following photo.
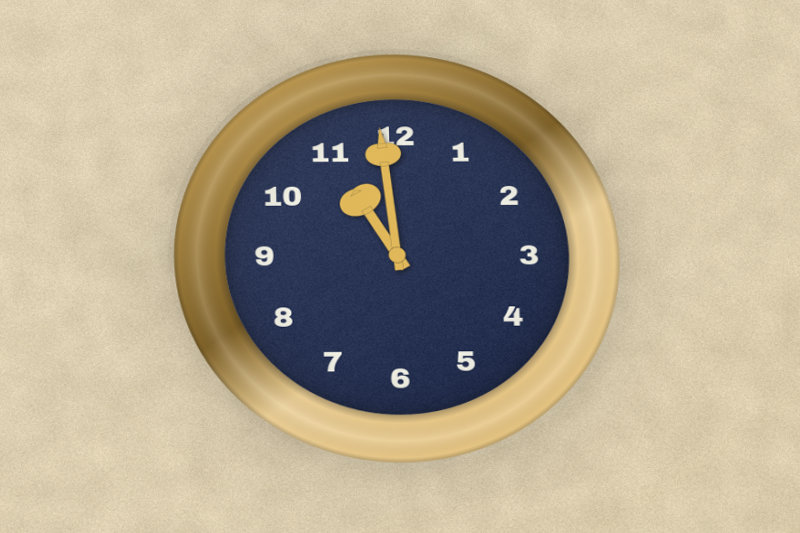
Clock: 10:59
